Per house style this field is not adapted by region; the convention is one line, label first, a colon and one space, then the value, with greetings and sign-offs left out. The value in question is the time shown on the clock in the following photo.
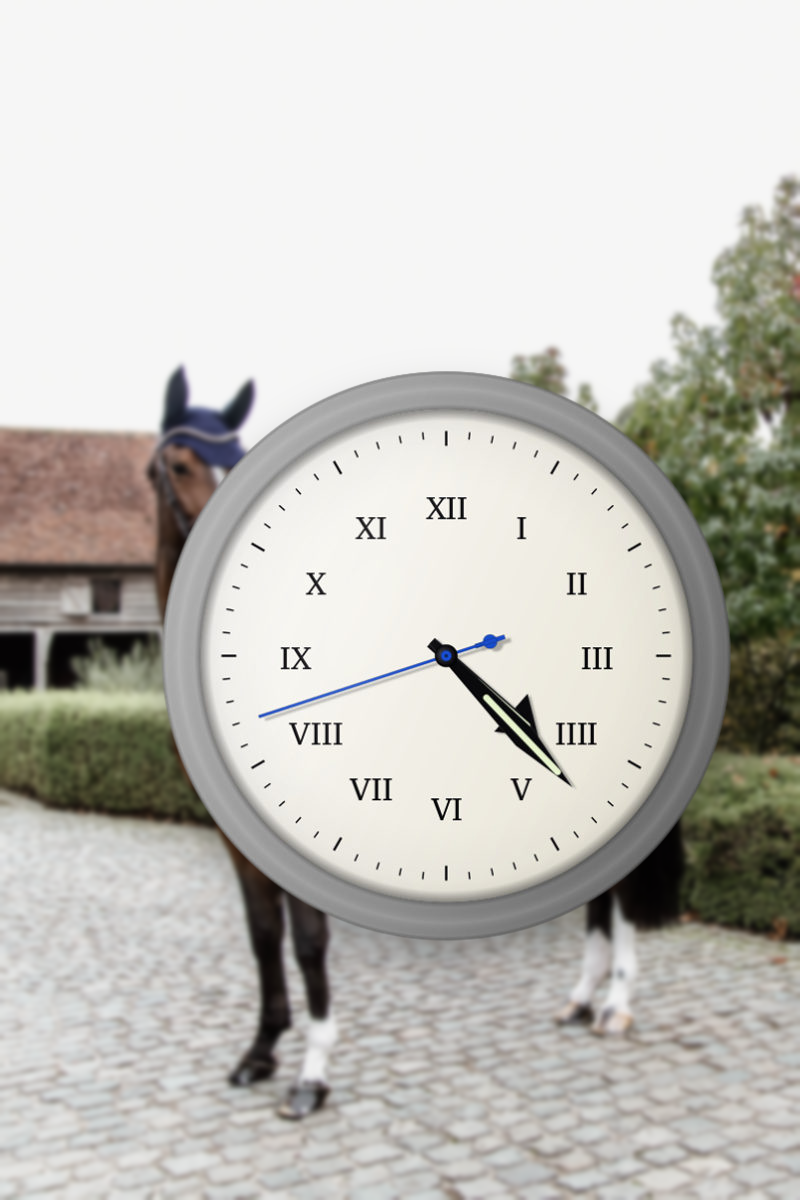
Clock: 4:22:42
